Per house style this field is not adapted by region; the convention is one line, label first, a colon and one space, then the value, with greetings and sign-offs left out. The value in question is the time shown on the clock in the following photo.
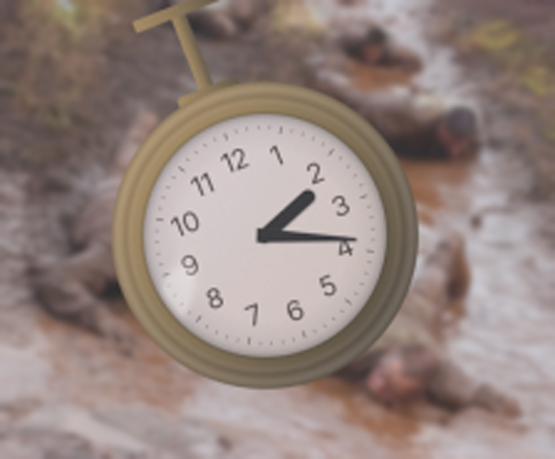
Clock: 2:19
